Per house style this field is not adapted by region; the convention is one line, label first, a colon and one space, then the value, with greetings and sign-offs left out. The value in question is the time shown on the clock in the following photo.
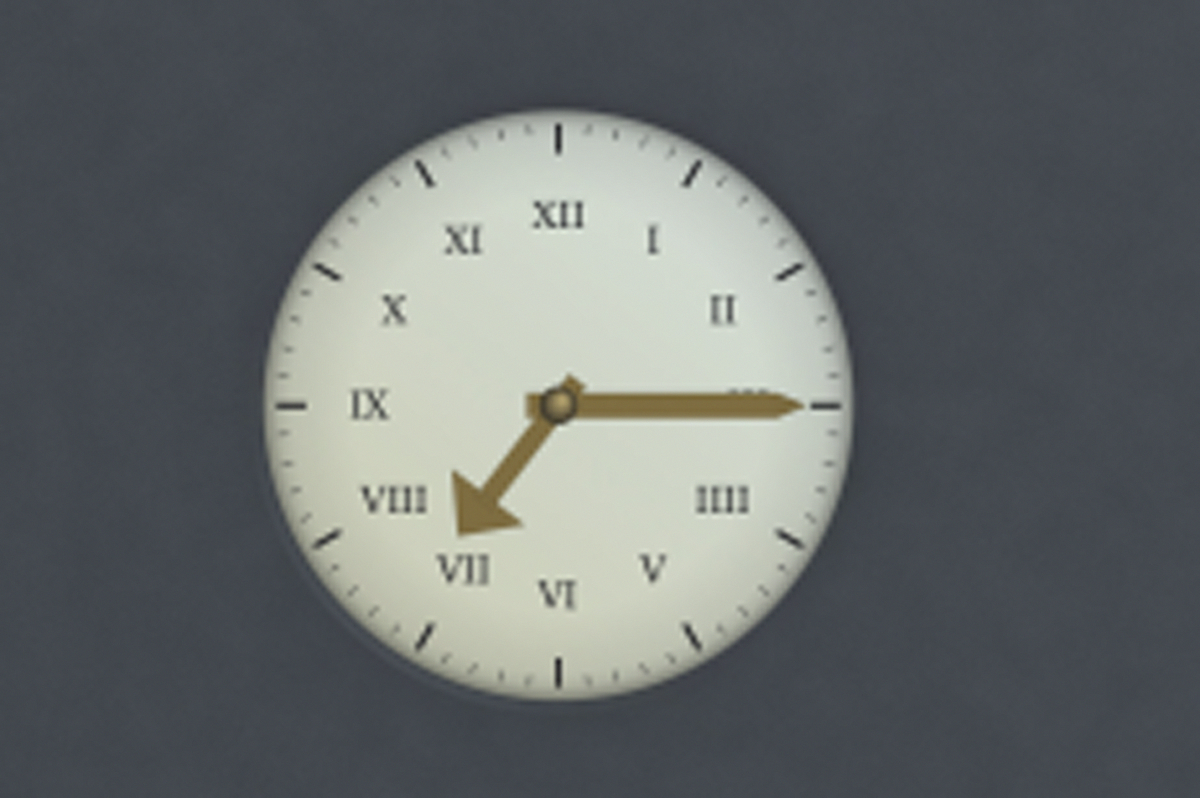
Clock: 7:15
